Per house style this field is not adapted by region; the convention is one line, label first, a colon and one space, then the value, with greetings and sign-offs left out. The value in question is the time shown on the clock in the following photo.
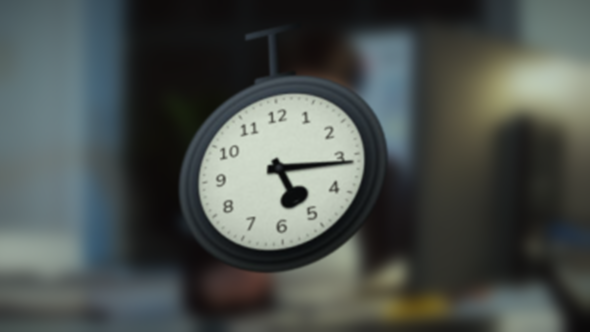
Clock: 5:16
